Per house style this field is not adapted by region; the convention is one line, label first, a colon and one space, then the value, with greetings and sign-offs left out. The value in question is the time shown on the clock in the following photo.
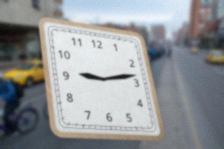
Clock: 9:13
